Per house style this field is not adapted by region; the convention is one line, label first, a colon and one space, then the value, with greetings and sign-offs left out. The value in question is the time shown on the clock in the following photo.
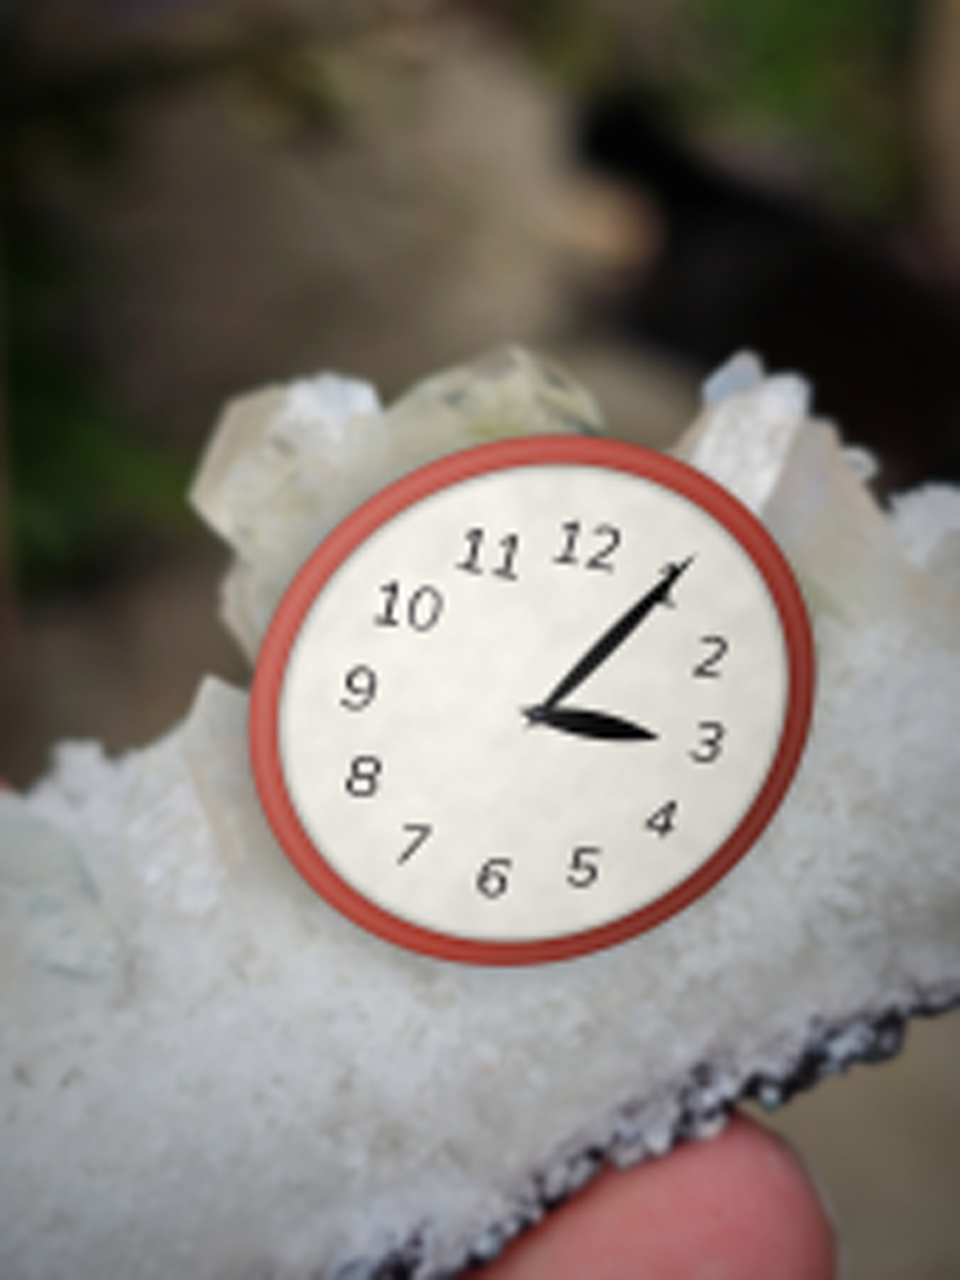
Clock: 3:05
